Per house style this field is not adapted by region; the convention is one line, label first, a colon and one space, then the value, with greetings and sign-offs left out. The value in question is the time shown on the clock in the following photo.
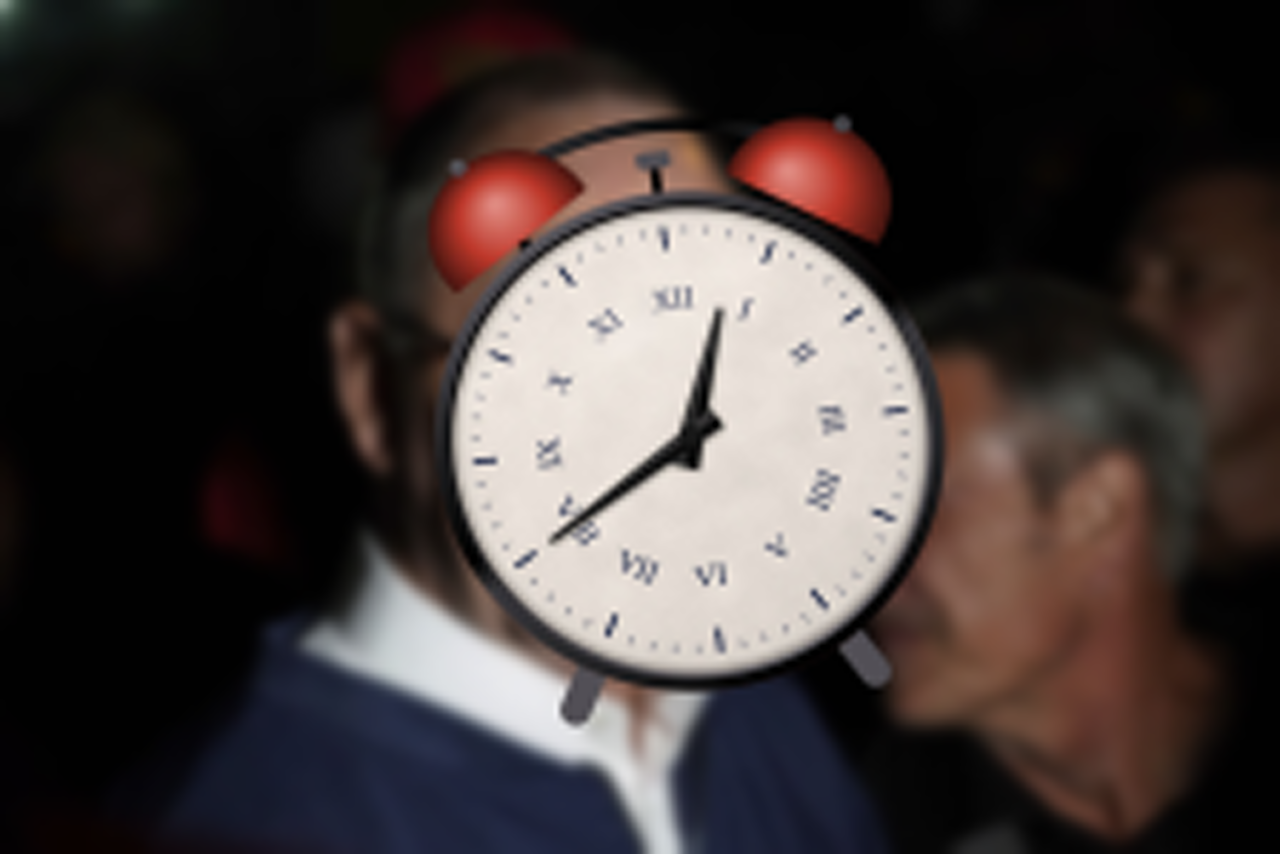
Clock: 12:40
